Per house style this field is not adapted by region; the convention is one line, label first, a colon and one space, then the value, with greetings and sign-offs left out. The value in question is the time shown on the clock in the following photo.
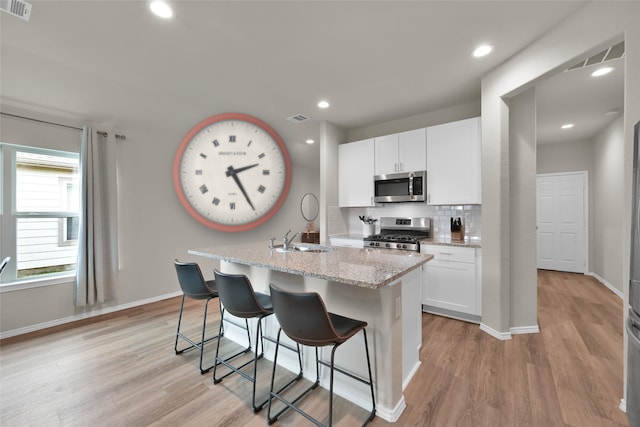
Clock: 2:25
